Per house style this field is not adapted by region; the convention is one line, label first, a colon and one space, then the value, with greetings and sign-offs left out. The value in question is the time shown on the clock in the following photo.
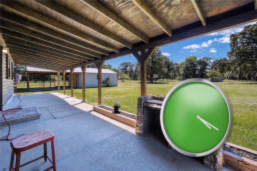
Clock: 4:20
